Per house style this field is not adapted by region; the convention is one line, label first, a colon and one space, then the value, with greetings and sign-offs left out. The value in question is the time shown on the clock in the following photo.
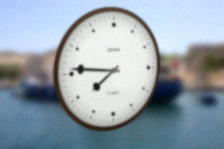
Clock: 7:46
